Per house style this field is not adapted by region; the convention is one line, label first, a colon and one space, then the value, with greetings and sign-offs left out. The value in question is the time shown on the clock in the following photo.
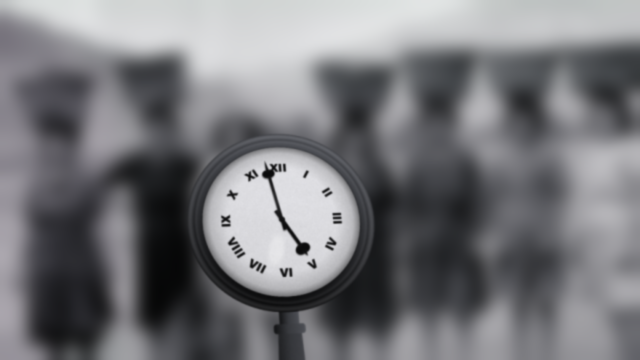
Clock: 4:58
